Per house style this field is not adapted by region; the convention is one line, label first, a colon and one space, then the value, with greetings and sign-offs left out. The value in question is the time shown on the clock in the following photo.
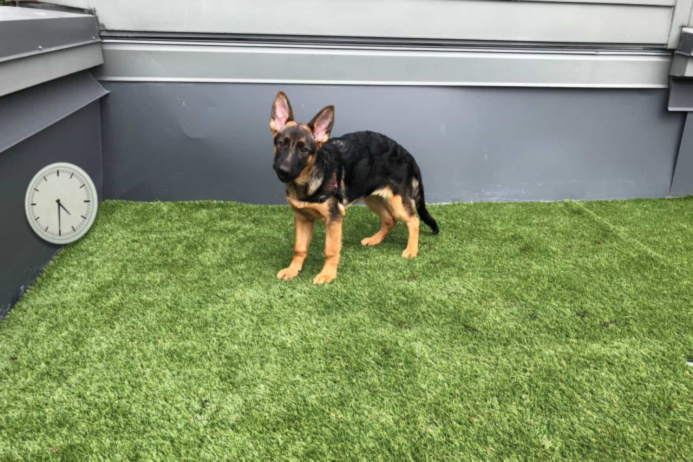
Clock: 4:30
